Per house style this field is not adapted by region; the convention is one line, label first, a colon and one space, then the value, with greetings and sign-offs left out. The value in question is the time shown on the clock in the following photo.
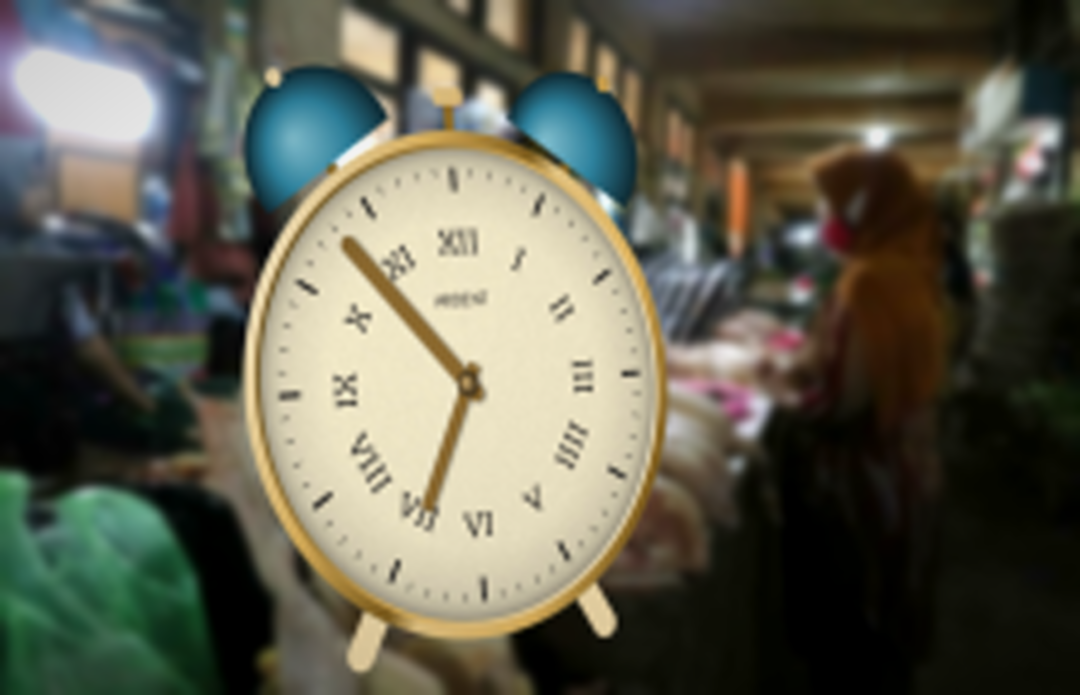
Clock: 6:53
